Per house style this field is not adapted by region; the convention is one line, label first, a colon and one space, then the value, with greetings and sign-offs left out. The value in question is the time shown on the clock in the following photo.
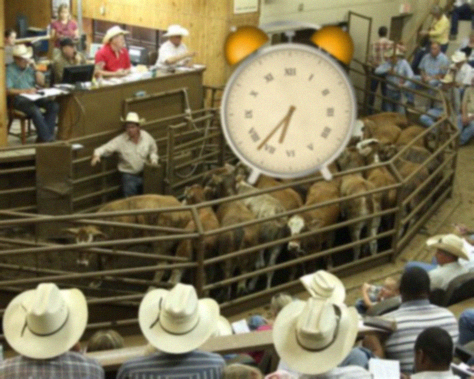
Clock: 6:37
